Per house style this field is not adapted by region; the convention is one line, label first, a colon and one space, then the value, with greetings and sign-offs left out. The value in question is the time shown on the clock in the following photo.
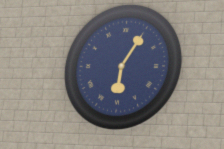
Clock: 6:05
